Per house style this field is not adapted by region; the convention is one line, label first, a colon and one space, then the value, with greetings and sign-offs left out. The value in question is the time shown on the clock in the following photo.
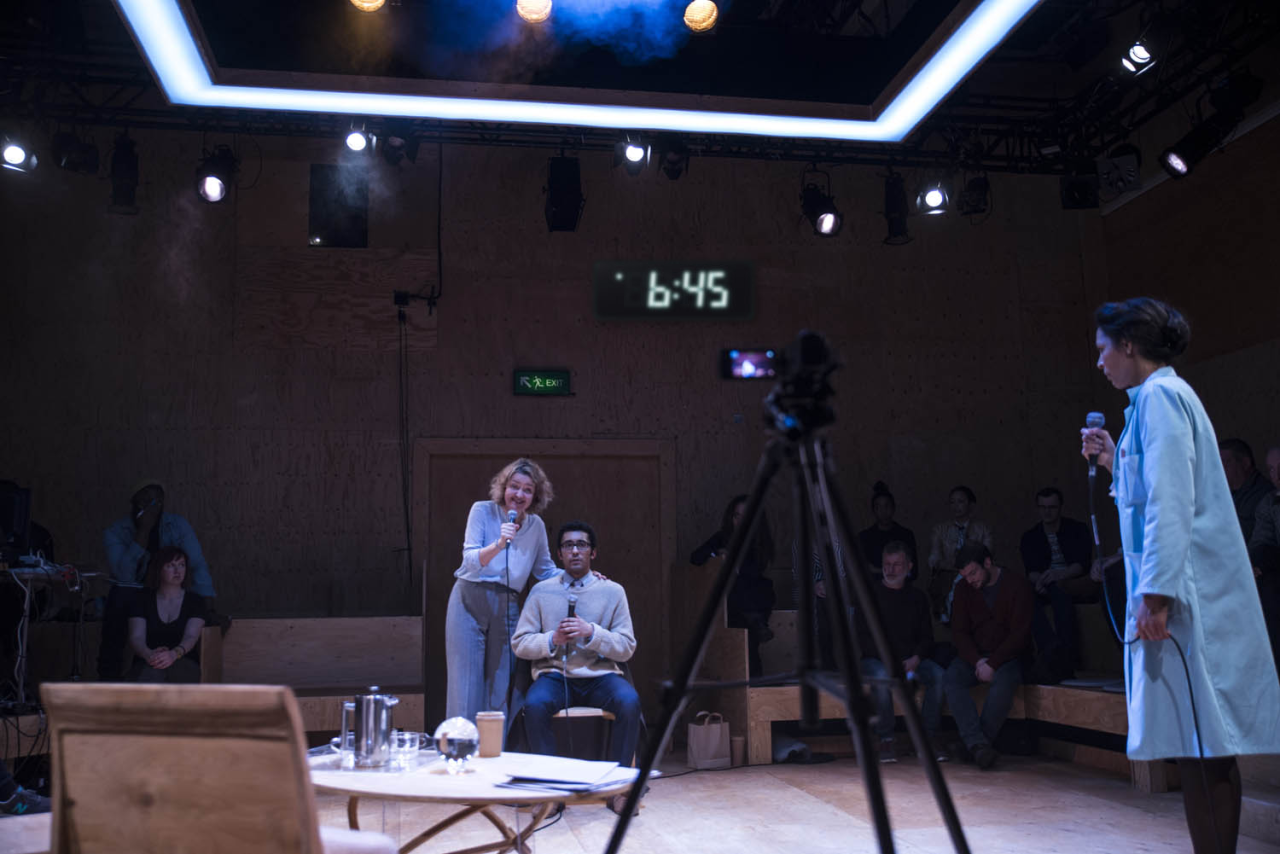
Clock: 6:45
